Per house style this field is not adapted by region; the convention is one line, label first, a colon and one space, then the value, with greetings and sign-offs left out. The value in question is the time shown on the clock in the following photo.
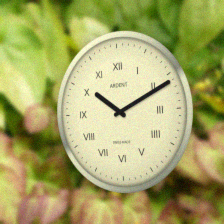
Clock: 10:11
